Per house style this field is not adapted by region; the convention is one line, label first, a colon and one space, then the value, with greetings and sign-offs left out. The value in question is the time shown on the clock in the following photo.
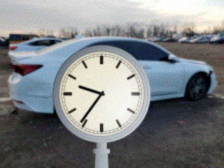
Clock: 9:36
